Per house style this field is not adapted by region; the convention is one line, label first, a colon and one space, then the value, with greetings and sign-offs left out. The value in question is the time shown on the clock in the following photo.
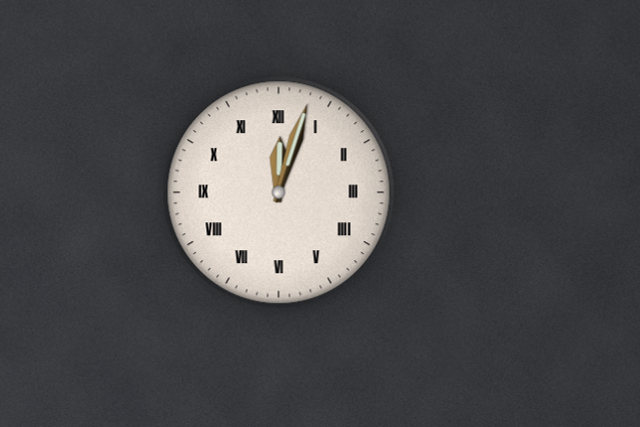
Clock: 12:03
